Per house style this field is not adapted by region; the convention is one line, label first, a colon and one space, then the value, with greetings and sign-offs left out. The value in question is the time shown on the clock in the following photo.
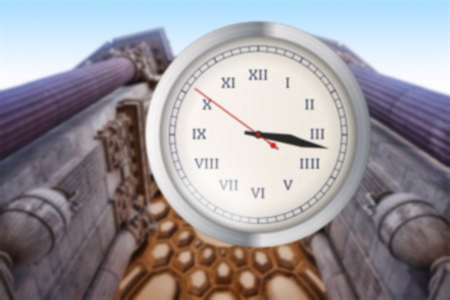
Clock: 3:16:51
